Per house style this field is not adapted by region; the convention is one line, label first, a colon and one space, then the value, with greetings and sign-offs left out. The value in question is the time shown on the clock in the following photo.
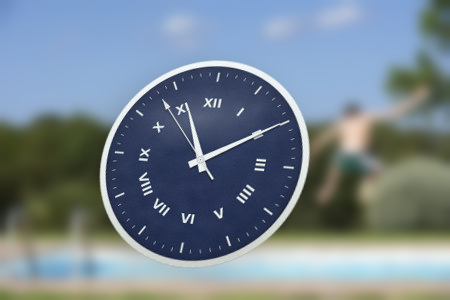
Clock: 11:09:53
